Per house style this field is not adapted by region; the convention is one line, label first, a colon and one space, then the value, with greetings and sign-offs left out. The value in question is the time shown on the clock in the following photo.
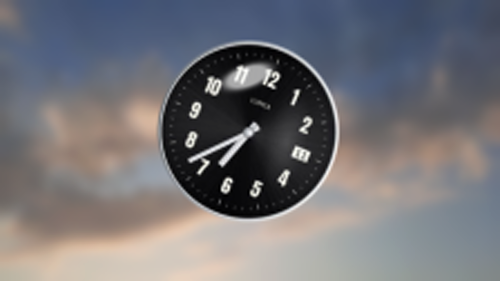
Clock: 6:37
